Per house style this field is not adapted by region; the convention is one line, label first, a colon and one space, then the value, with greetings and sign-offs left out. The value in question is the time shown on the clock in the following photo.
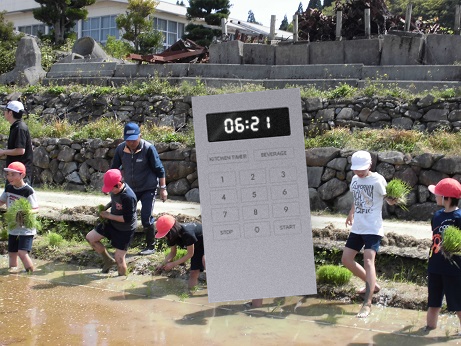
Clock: 6:21
